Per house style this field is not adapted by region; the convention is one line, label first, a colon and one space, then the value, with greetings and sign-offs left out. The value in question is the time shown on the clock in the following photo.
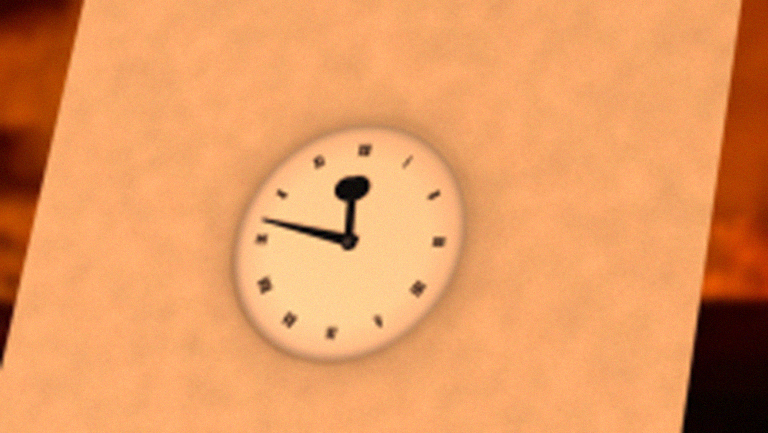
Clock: 11:47
